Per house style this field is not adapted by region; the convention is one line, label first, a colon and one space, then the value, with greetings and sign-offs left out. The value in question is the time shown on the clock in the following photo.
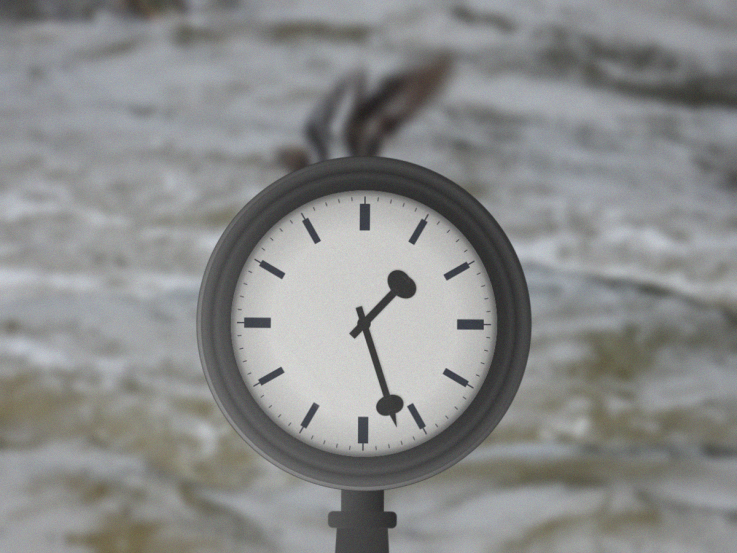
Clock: 1:27
